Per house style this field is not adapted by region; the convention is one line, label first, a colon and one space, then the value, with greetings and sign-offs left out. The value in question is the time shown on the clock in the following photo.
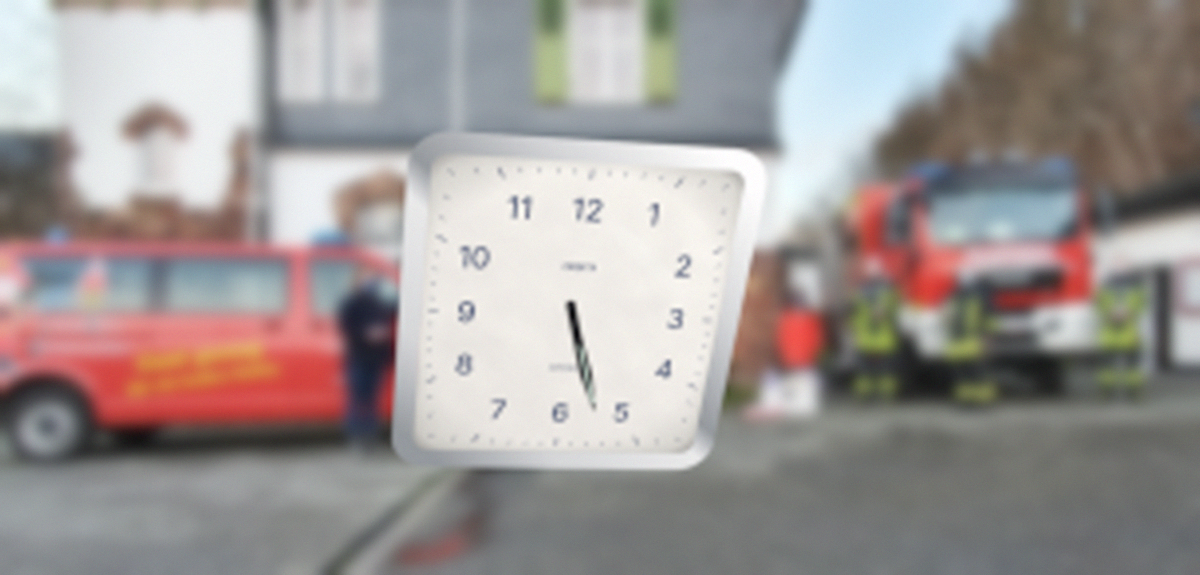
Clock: 5:27
